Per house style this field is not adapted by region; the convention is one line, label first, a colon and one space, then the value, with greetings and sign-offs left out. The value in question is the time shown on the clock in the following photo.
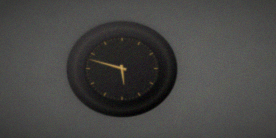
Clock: 5:48
